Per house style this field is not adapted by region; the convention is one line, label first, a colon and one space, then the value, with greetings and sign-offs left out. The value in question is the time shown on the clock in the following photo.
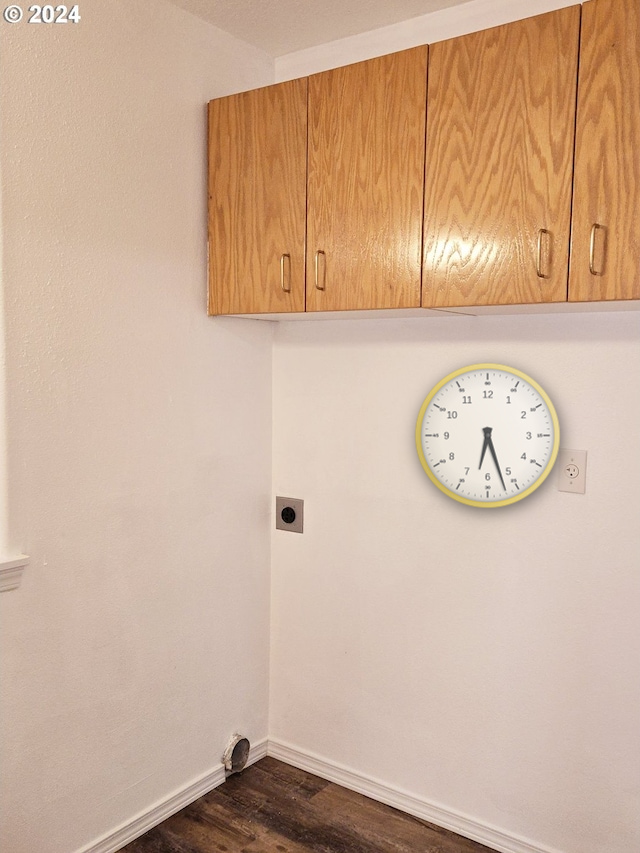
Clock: 6:27
